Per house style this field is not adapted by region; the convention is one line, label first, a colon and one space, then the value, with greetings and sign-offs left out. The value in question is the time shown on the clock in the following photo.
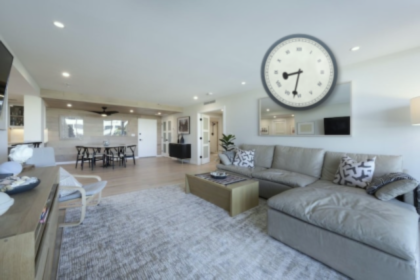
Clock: 8:32
